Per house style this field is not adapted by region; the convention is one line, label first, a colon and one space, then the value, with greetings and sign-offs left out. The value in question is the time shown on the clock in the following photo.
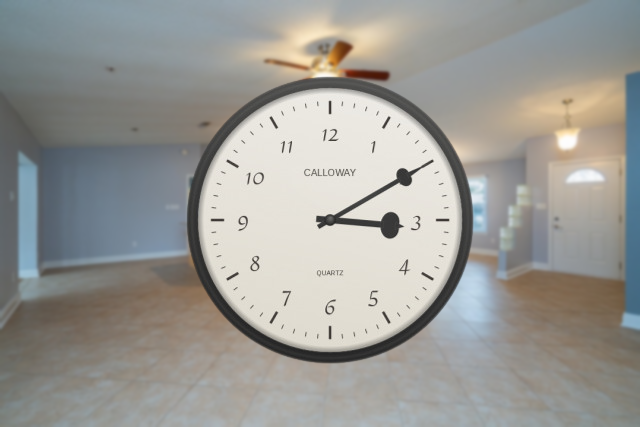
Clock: 3:10
